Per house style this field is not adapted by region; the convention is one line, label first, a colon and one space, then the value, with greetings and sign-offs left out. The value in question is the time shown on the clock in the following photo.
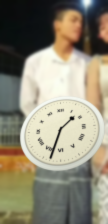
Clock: 1:33
